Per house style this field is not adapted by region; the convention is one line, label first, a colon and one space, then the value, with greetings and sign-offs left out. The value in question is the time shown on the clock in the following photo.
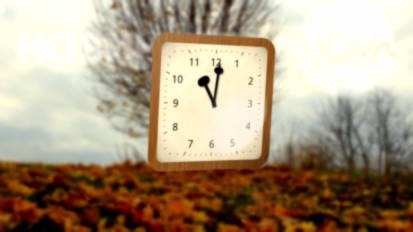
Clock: 11:01
